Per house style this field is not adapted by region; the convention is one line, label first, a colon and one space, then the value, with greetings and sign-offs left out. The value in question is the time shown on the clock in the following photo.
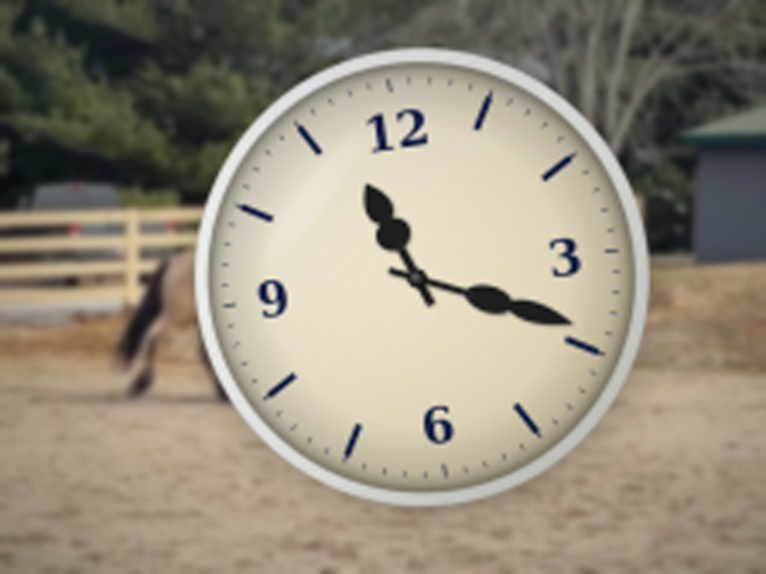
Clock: 11:19
